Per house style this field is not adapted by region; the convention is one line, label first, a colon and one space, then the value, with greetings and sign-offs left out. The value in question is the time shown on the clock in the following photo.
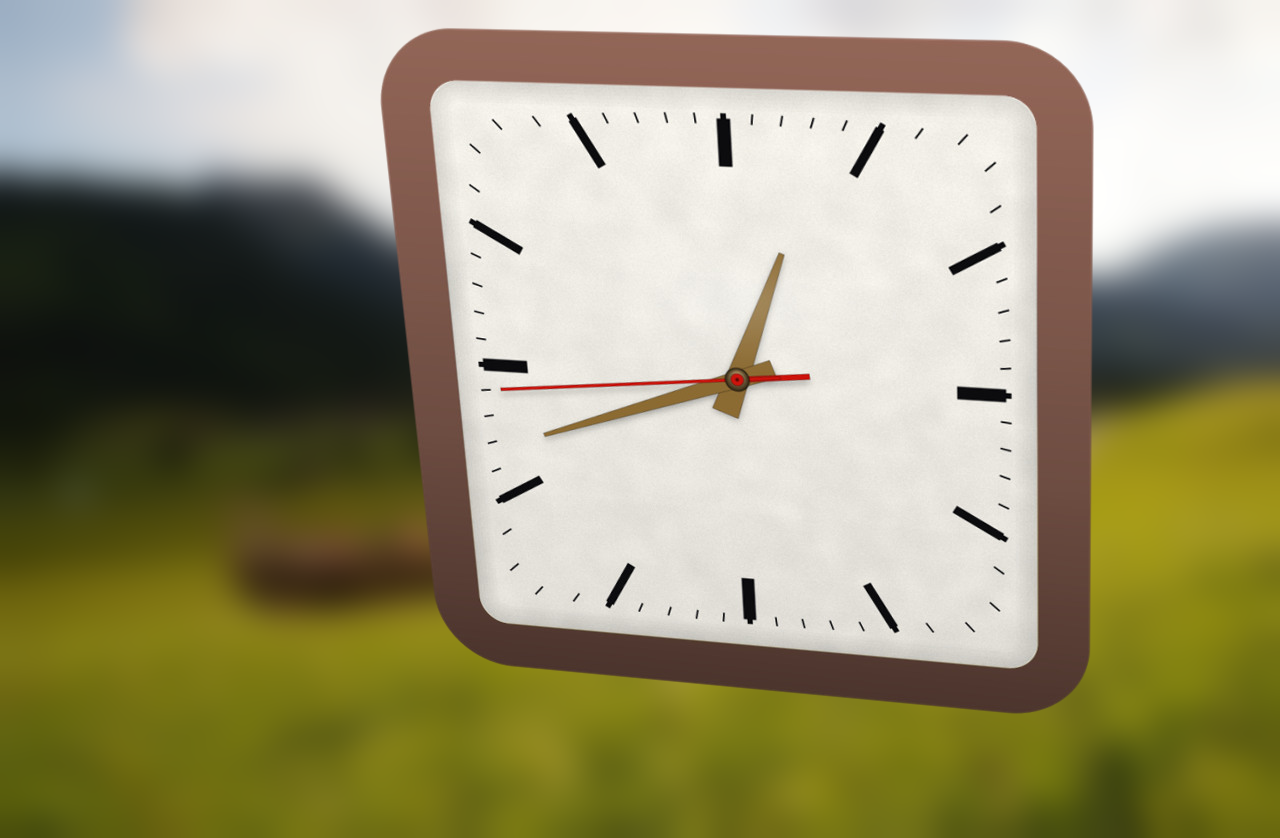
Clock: 12:41:44
